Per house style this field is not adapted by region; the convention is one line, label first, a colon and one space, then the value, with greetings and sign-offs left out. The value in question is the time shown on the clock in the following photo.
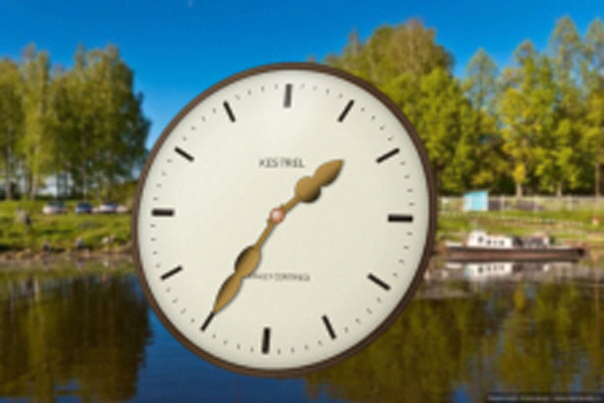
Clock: 1:35
